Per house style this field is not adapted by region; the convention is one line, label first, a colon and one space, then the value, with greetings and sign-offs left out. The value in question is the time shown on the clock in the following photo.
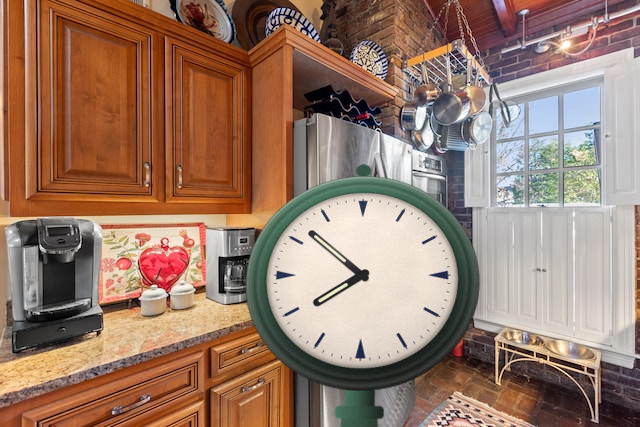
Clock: 7:52
